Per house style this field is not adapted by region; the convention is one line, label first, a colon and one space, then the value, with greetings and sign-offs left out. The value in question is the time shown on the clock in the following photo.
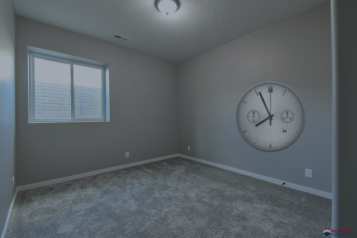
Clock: 7:56
